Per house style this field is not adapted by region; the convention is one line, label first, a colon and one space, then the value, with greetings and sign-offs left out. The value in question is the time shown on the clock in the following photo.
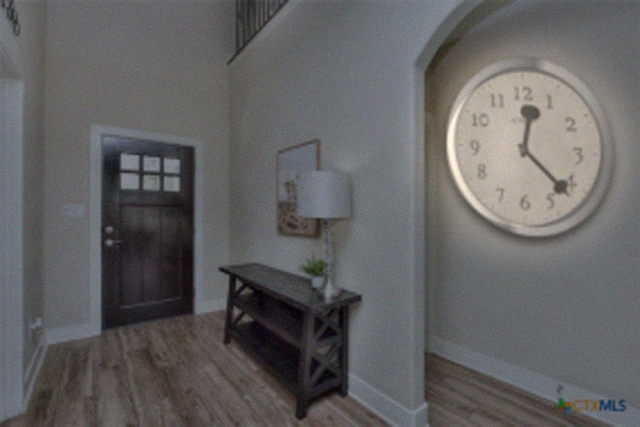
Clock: 12:22
